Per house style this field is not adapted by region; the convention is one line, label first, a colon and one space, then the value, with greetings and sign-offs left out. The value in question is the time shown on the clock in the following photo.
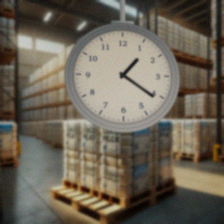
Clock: 1:21
